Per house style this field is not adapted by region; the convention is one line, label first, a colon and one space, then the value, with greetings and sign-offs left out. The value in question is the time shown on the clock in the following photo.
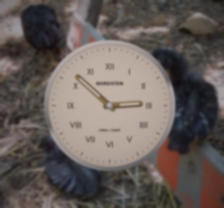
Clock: 2:52
